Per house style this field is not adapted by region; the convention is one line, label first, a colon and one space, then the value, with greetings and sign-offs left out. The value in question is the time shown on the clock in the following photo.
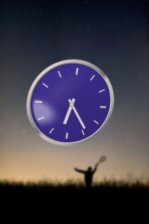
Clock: 6:24
